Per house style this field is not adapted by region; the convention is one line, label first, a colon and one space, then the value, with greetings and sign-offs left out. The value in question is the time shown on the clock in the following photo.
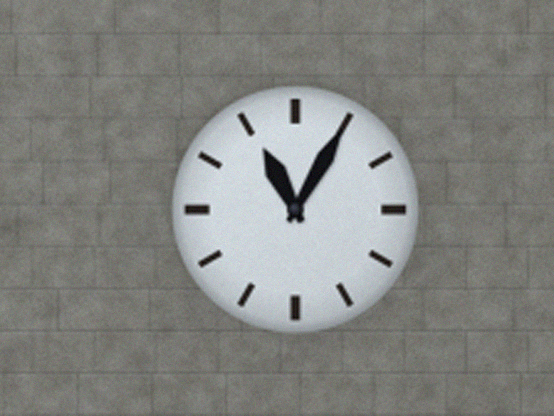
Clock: 11:05
